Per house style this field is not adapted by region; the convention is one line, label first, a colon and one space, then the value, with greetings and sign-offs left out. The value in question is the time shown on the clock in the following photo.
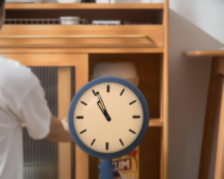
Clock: 10:56
